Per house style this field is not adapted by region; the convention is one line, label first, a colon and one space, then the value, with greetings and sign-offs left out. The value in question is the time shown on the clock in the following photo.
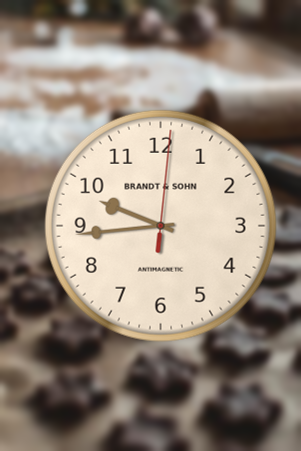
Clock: 9:44:01
